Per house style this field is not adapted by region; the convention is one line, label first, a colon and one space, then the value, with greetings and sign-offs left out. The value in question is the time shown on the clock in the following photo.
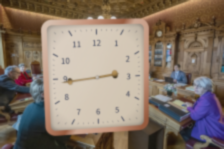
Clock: 2:44
